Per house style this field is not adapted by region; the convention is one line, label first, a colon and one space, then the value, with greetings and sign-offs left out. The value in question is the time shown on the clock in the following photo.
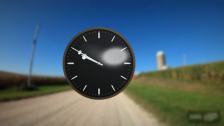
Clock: 9:50
